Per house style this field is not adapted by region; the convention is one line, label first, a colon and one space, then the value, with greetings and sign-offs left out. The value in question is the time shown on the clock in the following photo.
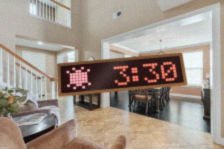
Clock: 3:30
